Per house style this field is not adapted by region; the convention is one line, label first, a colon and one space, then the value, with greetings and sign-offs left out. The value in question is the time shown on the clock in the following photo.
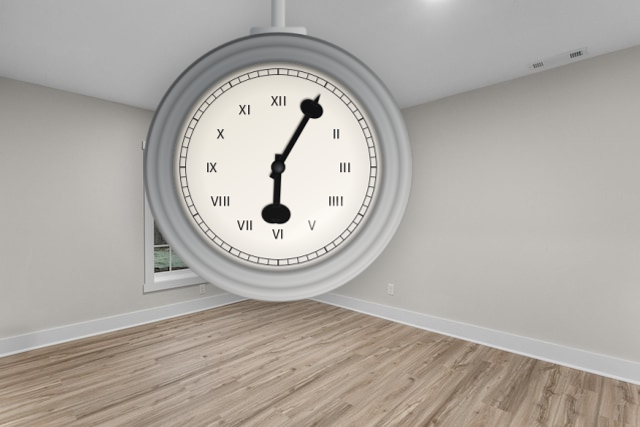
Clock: 6:05
